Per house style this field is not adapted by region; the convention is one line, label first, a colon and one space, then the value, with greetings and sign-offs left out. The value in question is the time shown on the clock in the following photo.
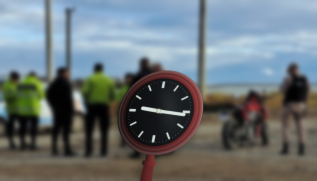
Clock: 9:16
